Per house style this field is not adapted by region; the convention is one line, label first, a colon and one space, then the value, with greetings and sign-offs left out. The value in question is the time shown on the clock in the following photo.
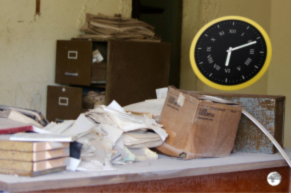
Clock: 6:11
